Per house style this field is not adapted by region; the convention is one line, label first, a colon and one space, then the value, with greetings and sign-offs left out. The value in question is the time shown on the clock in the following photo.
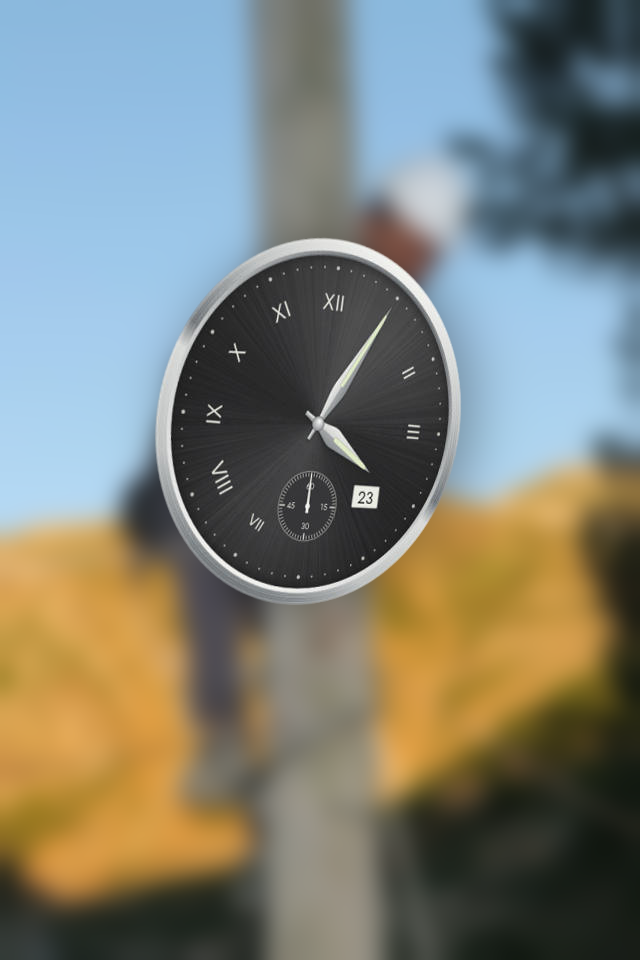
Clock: 4:05
